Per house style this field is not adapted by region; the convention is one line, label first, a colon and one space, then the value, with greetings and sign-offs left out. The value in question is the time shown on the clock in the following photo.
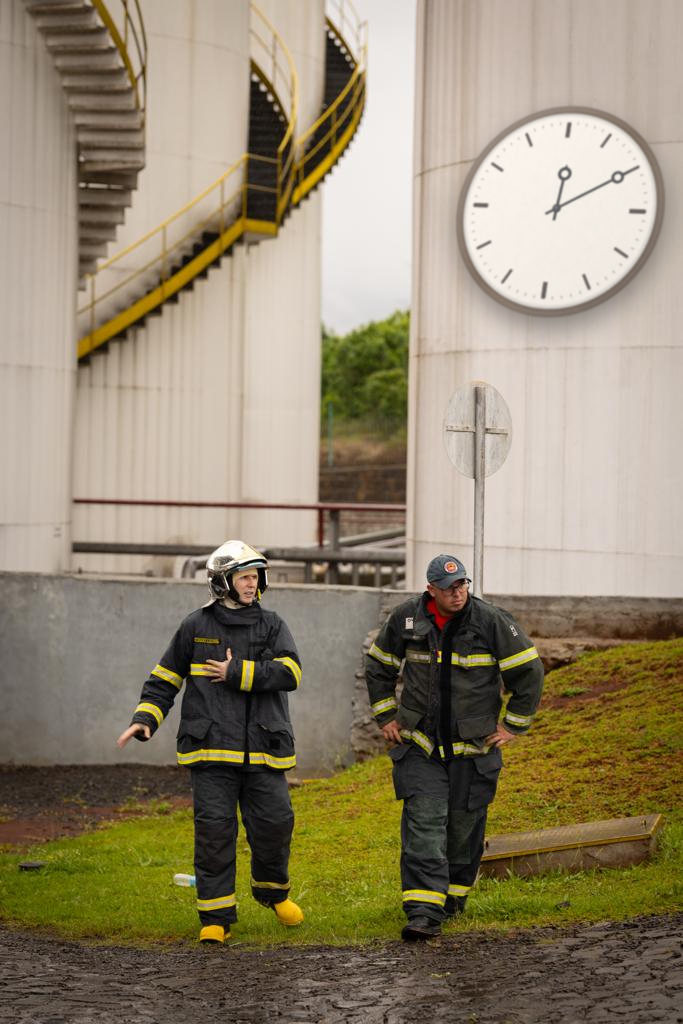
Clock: 12:10
